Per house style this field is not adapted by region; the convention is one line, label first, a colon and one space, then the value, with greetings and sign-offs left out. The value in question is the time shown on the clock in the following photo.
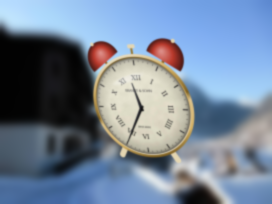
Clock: 11:35
